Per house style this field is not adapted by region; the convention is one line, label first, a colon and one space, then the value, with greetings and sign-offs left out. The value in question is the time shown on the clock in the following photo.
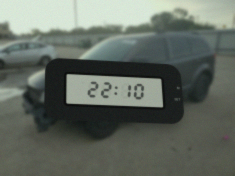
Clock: 22:10
